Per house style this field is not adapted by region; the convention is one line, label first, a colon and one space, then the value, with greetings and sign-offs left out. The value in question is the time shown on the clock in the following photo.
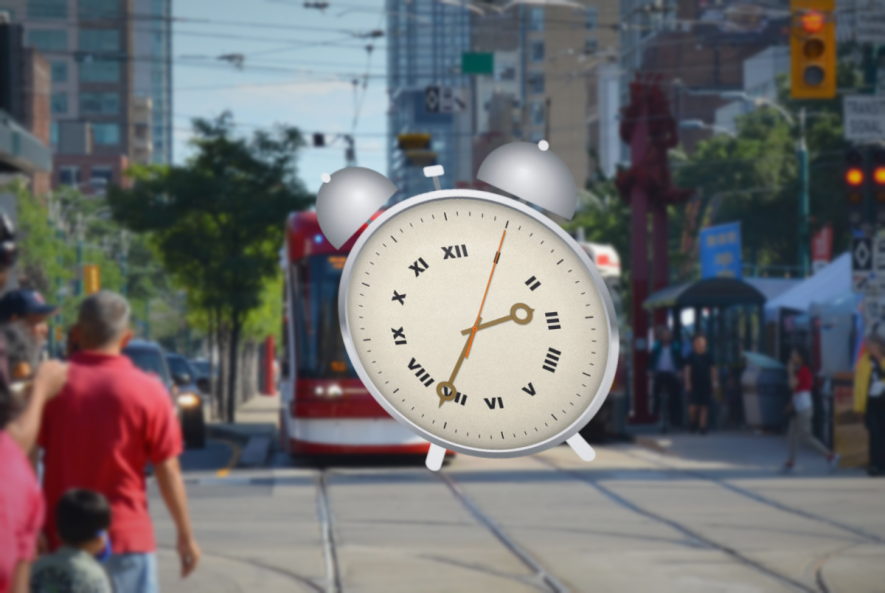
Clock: 2:36:05
